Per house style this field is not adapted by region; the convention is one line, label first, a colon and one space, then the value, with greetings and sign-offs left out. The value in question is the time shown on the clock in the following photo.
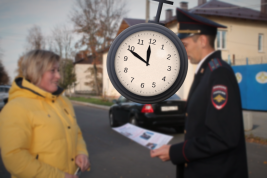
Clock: 11:49
